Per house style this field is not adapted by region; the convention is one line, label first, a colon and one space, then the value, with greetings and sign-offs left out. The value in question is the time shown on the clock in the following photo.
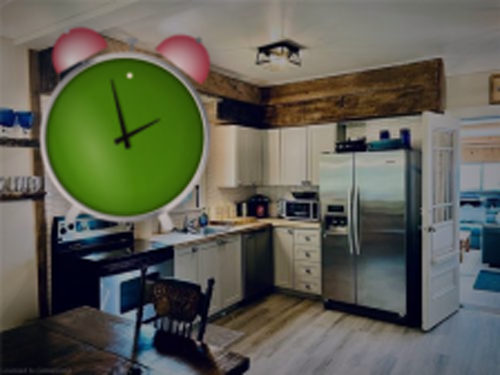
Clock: 1:57
